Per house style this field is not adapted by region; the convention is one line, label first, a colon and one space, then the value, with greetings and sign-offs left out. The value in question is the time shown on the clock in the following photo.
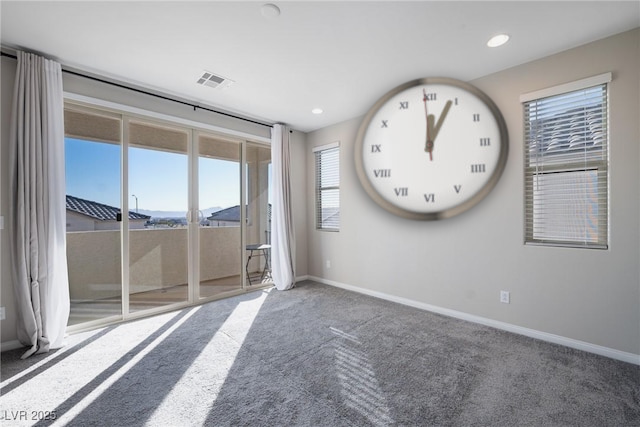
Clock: 12:03:59
